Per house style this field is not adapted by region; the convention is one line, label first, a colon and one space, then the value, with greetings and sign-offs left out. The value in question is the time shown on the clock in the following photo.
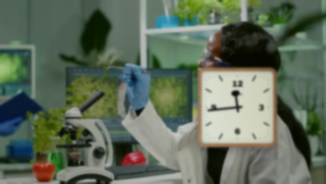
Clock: 11:44
